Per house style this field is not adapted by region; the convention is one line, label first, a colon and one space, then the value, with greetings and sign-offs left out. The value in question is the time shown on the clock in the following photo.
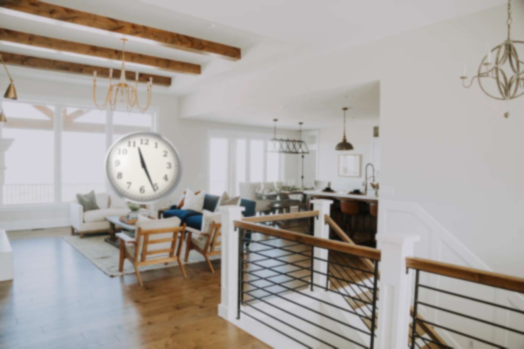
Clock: 11:26
